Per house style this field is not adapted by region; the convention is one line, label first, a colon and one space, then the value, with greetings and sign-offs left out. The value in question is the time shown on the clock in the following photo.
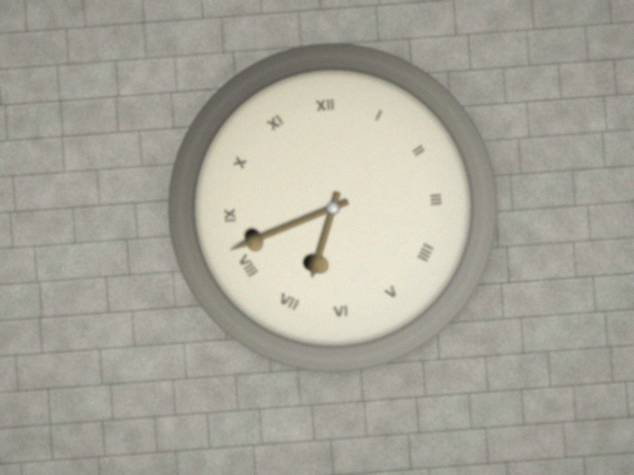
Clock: 6:42
